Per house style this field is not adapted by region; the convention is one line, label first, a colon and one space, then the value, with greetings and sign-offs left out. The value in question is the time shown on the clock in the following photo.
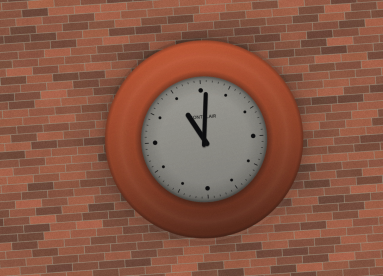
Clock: 11:01
